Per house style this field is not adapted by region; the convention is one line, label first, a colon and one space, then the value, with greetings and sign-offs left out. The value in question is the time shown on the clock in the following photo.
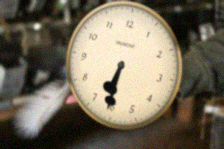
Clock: 6:31
